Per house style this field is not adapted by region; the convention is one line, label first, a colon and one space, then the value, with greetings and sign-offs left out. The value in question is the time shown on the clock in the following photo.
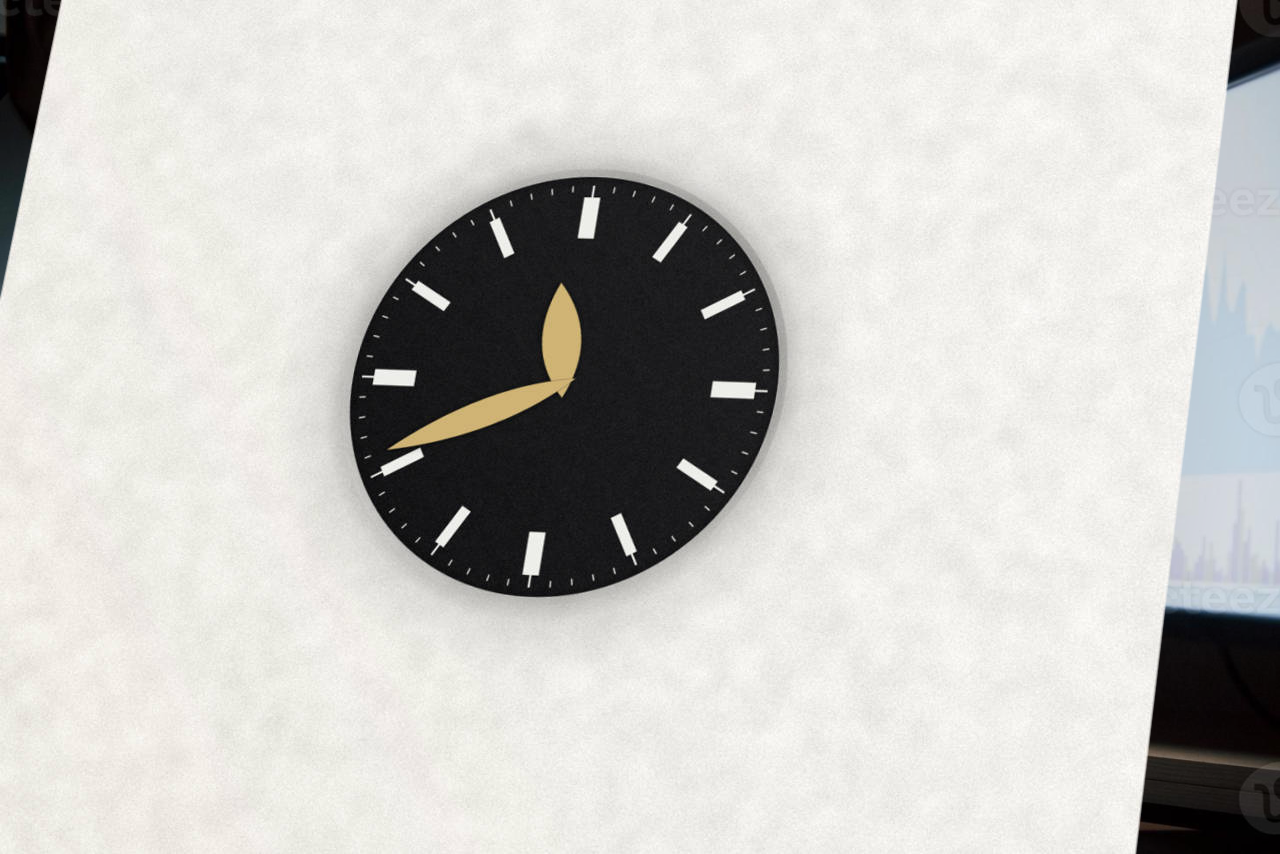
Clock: 11:41
